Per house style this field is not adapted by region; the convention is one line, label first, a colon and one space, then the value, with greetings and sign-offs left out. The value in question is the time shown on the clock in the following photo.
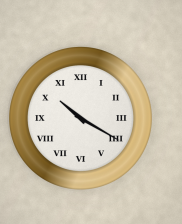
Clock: 10:20
